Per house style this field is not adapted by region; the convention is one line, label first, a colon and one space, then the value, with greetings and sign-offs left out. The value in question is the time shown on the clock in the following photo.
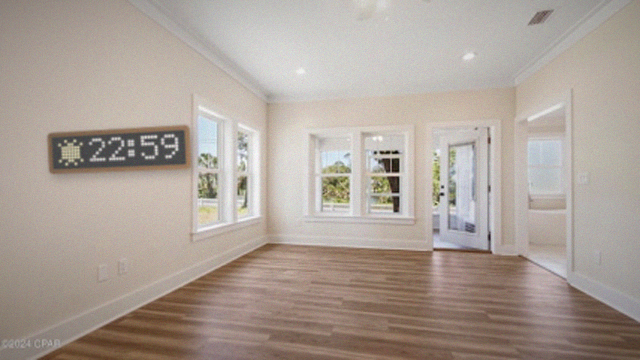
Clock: 22:59
